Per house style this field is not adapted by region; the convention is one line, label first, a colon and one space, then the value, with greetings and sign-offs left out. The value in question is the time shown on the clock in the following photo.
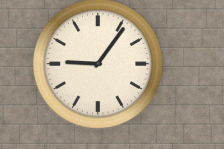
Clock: 9:06
